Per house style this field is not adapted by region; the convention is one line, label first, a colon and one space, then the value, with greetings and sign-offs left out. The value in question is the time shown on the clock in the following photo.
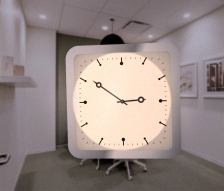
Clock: 2:51
